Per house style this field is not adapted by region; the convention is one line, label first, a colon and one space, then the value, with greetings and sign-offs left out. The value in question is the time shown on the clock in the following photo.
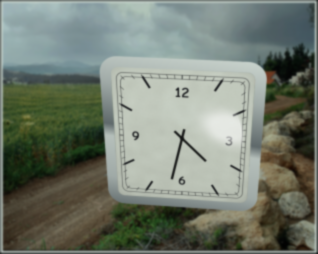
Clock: 4:32
